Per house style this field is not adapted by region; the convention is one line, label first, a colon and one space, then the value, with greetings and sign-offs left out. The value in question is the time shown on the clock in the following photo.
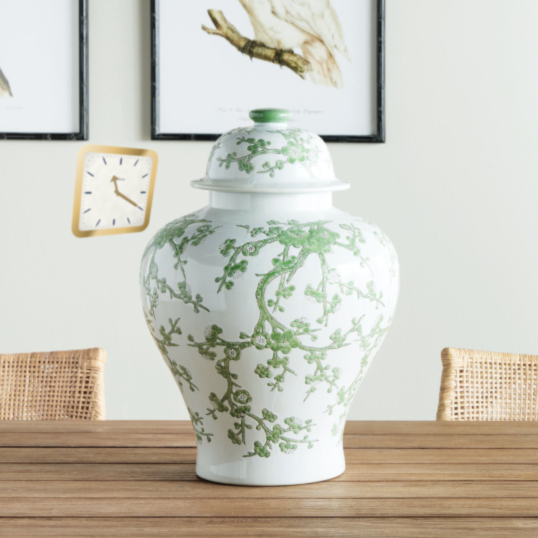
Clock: 11:20
